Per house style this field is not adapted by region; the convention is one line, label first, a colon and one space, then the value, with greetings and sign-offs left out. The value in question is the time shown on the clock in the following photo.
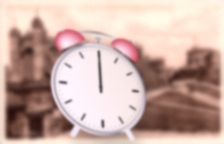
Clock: 12:00
